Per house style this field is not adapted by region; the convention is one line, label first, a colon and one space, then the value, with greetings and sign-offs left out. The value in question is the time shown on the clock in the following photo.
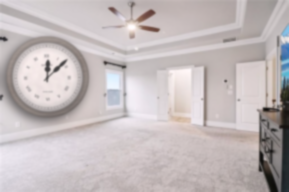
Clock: 12:08
